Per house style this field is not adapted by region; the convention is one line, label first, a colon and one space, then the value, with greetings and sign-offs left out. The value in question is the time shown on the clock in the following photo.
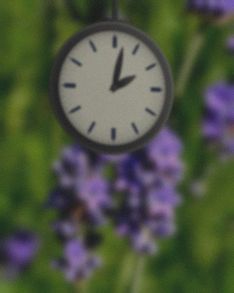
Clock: 2:02
